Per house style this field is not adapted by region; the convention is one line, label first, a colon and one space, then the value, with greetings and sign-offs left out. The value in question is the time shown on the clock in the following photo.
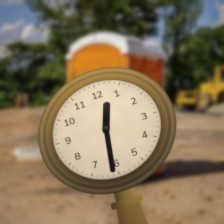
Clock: 12:31
